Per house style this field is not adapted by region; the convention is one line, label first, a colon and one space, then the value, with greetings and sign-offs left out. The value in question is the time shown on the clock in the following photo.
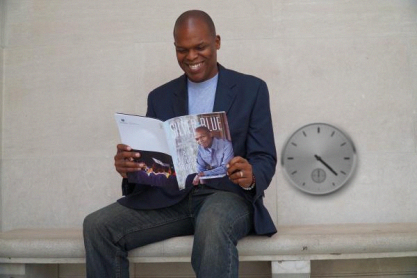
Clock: 4:22
